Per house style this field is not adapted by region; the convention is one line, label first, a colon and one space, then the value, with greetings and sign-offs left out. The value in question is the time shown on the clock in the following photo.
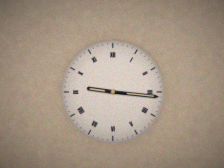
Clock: 9:16
